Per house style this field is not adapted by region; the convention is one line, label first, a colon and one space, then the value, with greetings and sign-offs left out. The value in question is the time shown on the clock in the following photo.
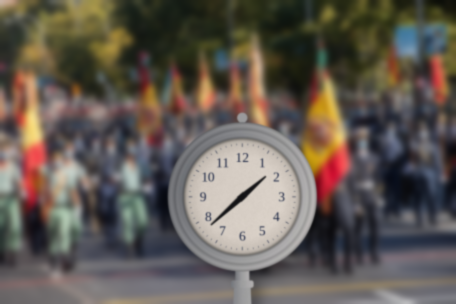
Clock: 1:38
